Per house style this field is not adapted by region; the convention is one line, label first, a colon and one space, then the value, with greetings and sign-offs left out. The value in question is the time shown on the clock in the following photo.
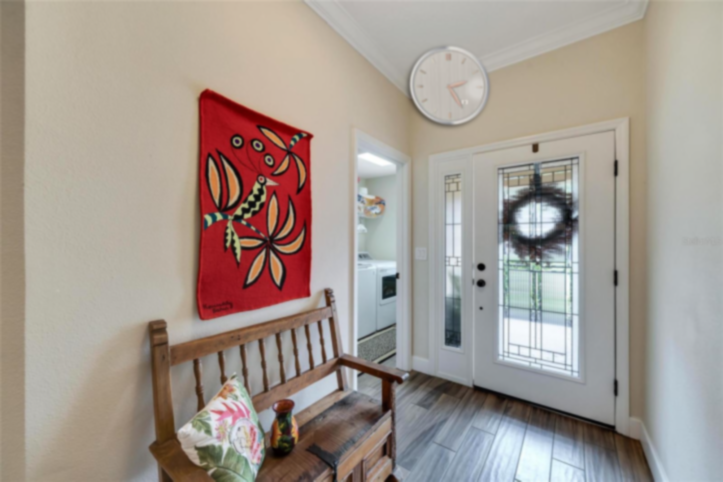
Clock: 2:25
